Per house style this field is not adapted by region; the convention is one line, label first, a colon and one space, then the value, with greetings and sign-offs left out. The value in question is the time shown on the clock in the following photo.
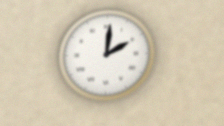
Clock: 2:01
